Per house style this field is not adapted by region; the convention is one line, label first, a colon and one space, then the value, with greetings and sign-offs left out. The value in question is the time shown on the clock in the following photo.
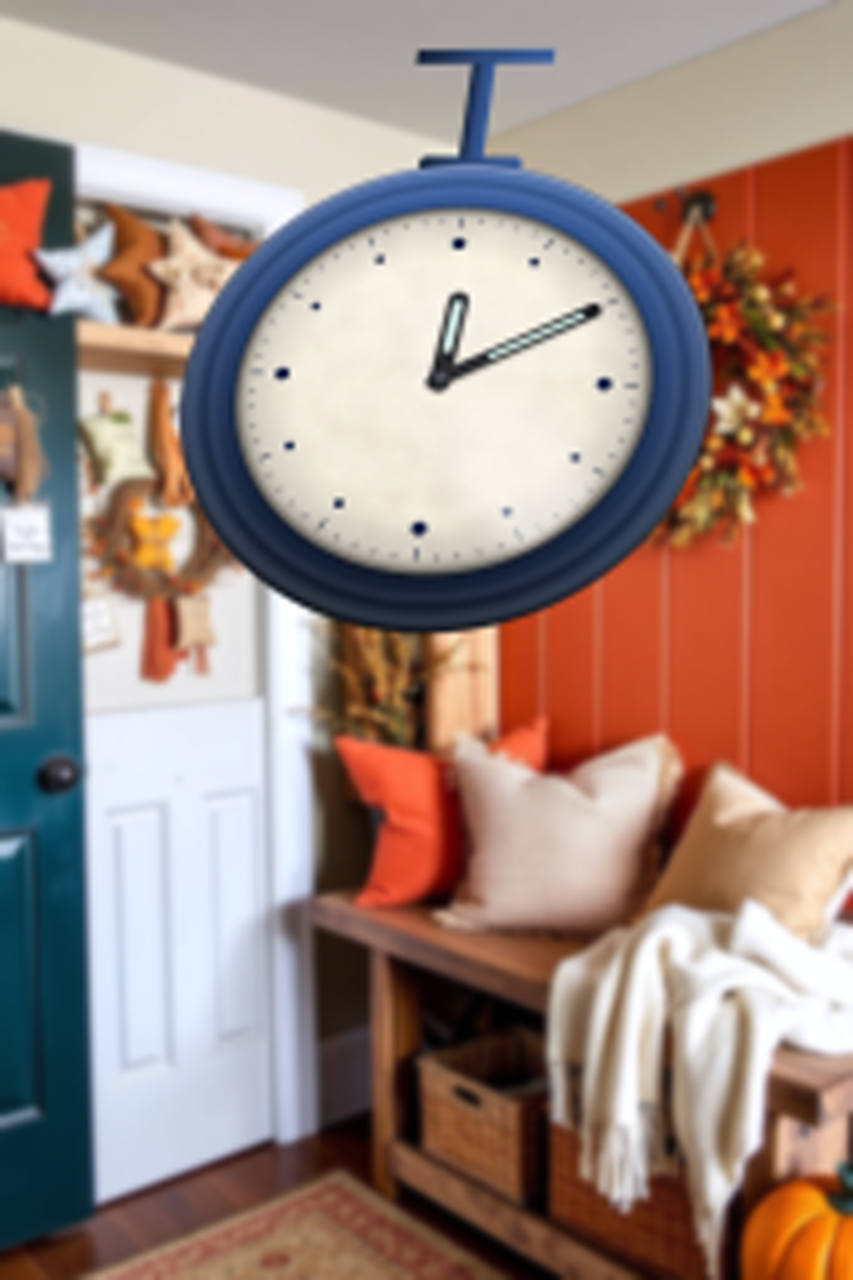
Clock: 12:10
